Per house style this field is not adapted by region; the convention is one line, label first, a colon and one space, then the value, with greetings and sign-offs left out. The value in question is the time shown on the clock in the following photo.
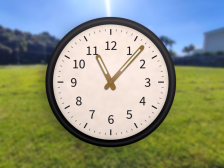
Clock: 11:07
